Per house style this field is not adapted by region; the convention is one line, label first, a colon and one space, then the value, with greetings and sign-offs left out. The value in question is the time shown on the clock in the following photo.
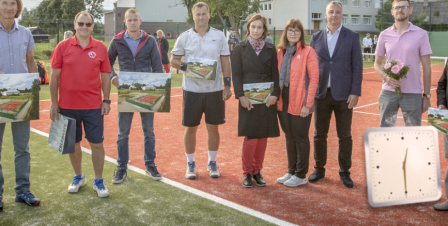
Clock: 12:30
